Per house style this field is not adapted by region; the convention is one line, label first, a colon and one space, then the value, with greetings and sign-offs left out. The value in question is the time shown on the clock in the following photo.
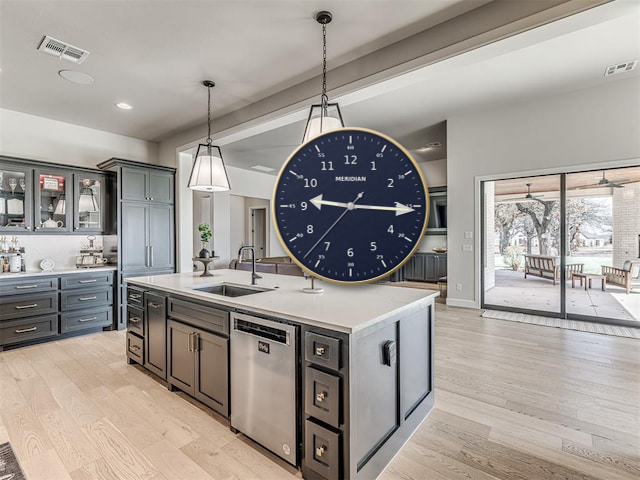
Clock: 9:15:37
